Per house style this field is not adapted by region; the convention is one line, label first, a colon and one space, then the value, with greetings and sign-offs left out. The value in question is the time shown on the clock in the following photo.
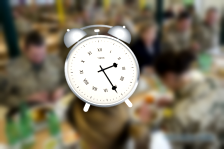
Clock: 2:26
